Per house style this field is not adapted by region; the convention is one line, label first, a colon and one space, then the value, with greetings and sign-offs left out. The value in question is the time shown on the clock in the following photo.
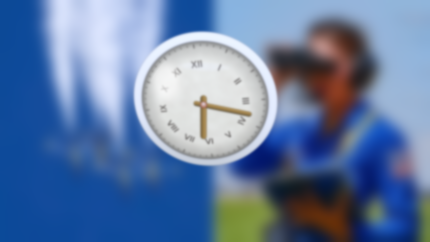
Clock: 6:18
